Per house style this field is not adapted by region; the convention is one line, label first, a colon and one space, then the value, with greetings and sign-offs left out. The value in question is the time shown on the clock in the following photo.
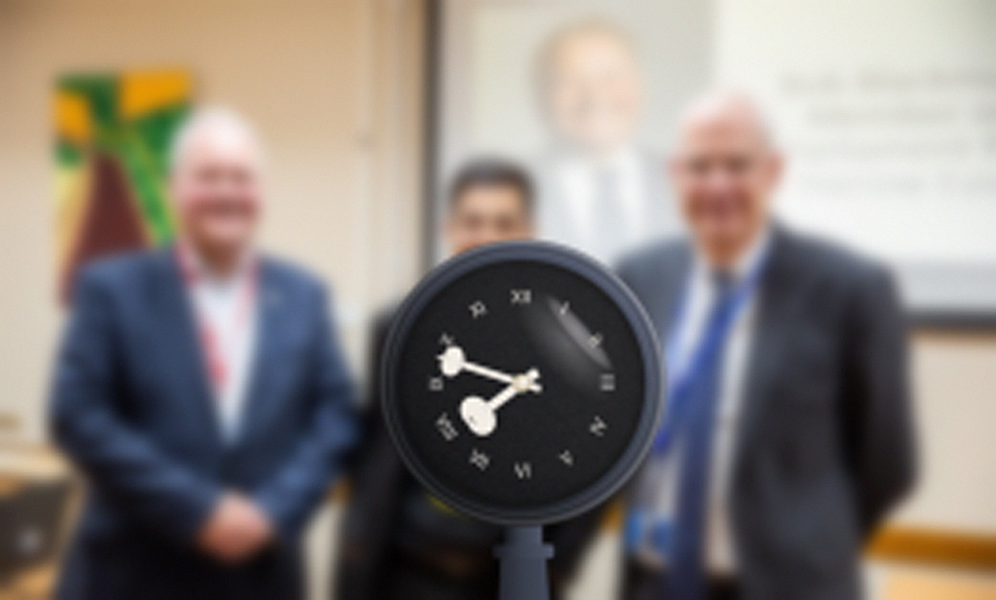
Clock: 7:48
